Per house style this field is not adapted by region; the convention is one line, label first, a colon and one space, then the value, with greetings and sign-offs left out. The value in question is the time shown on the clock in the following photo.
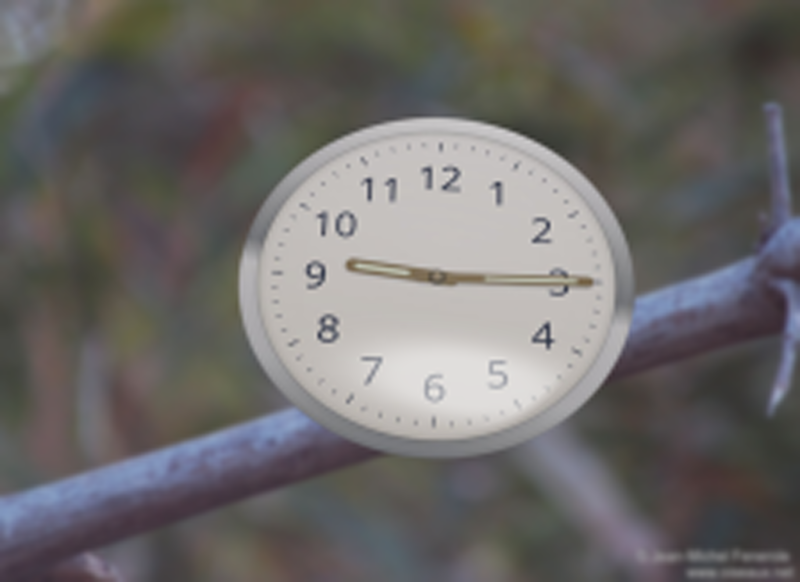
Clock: 9:15
